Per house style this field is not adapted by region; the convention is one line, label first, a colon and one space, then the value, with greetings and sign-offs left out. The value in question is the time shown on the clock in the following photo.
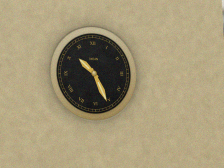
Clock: 10:26
